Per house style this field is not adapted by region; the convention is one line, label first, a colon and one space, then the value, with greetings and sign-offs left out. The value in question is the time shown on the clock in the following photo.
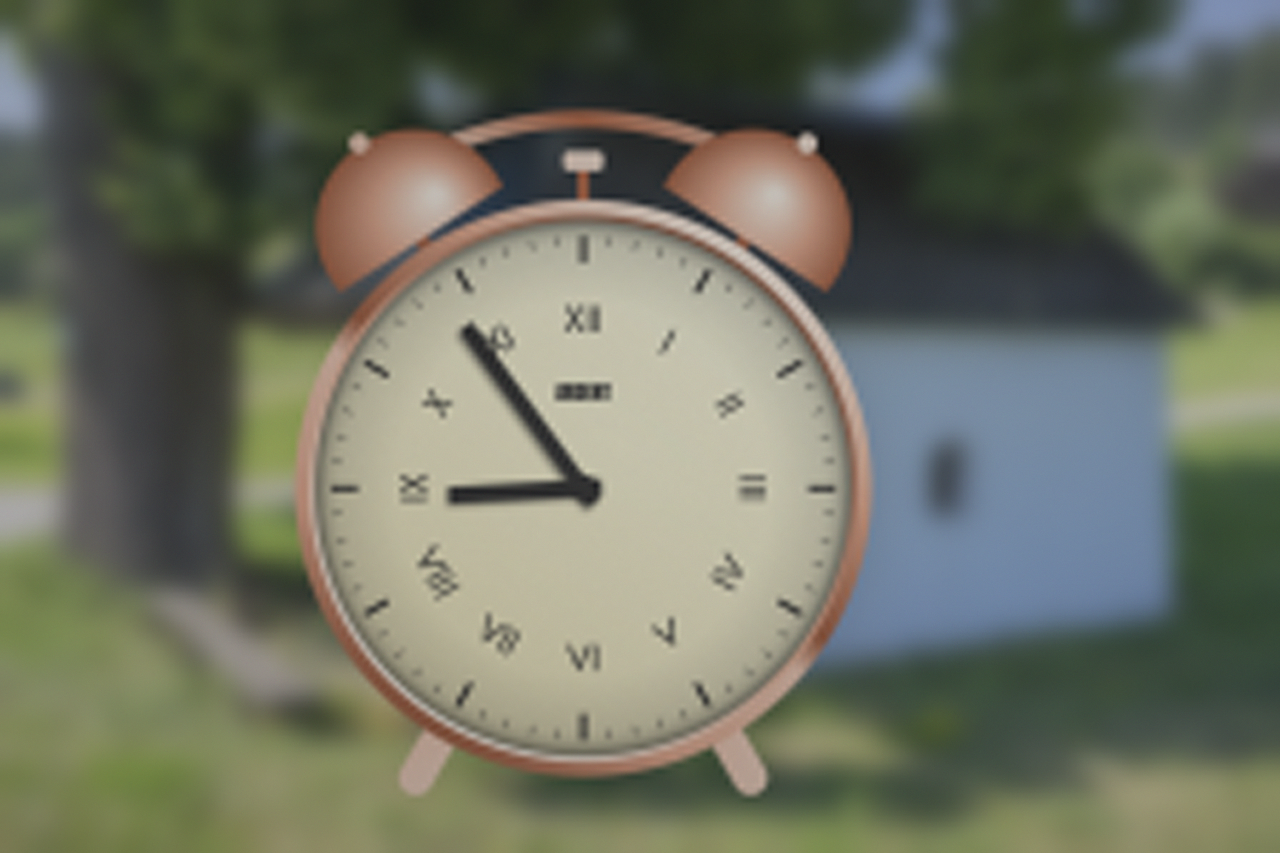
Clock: 8:54
